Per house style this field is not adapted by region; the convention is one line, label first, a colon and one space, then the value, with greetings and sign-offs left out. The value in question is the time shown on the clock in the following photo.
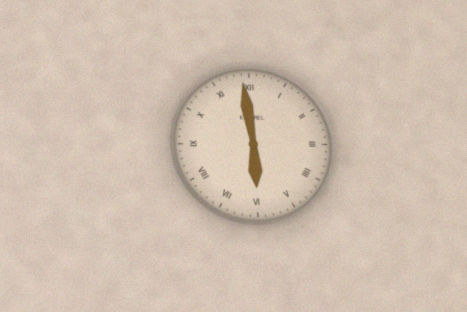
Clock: 5:59
